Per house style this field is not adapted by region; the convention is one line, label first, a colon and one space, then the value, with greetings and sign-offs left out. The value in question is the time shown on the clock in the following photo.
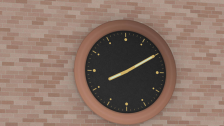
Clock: 8:10
